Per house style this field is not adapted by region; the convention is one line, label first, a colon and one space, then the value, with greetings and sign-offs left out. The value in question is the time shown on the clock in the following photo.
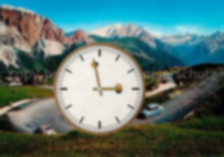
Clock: 2:58
